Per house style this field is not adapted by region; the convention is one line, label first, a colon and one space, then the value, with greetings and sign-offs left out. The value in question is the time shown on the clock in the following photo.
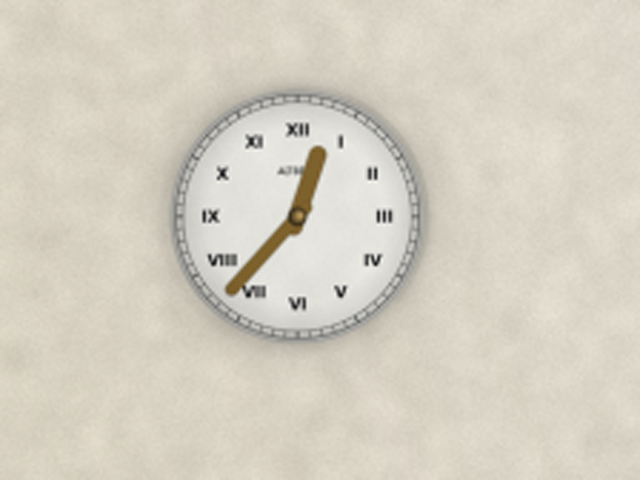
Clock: 12:37
